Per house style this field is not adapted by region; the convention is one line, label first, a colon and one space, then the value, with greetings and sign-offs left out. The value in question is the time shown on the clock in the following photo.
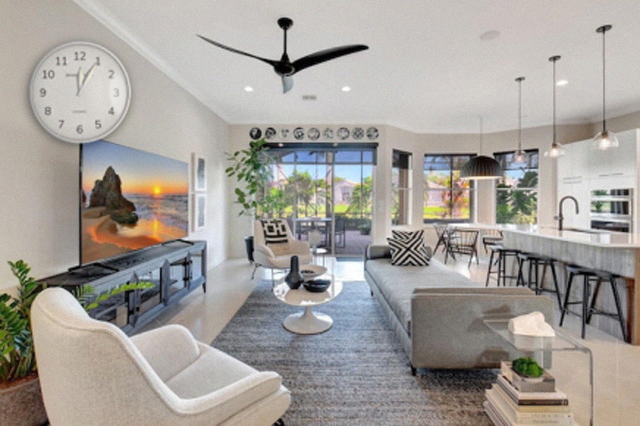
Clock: 12:05
